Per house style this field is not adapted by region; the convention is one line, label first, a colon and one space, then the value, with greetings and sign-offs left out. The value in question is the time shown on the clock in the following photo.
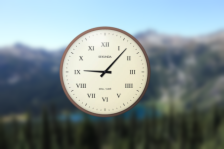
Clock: 9:07
